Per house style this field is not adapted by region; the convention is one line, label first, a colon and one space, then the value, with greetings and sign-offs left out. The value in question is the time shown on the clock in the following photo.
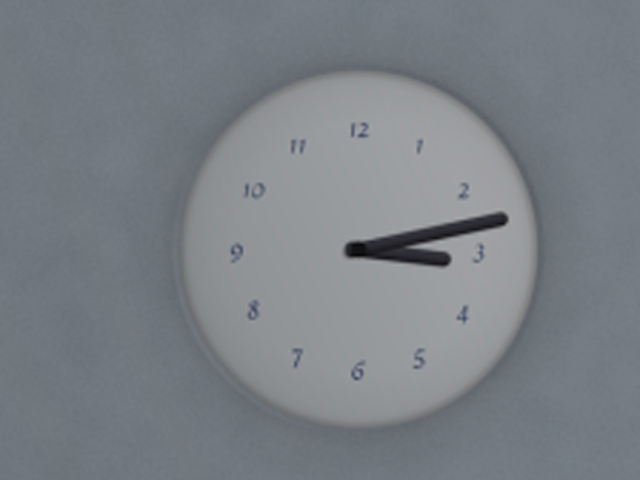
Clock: 3:13
